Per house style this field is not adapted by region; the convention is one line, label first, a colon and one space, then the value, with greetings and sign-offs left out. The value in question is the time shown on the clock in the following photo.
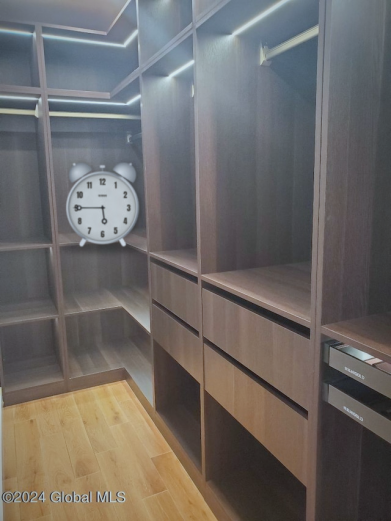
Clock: 5:45
